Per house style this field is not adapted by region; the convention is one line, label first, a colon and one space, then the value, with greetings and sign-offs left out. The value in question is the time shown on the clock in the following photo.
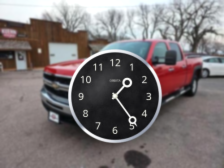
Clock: 1:24
